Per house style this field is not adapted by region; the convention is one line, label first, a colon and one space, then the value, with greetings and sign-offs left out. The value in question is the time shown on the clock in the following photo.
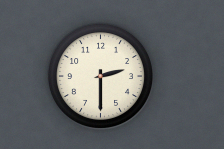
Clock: 2:30
